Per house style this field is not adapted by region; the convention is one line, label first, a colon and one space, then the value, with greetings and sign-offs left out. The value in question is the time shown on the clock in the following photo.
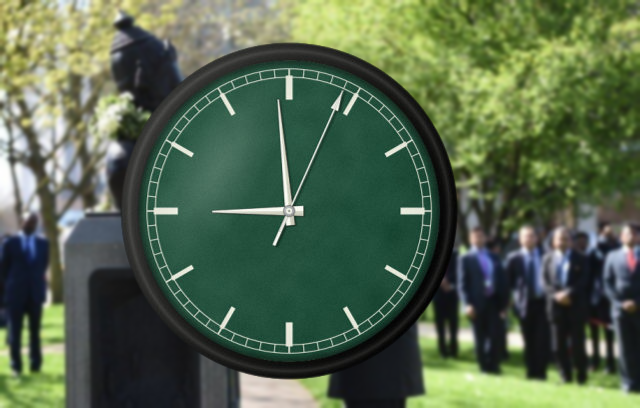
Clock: 8:59:04
